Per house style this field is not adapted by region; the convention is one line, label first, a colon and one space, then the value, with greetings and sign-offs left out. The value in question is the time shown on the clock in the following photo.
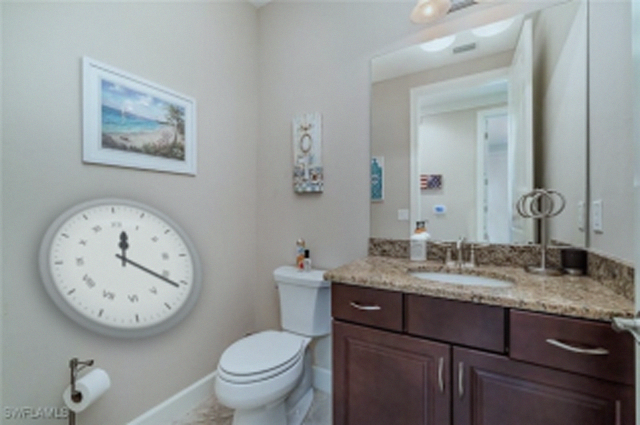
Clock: 12:21
